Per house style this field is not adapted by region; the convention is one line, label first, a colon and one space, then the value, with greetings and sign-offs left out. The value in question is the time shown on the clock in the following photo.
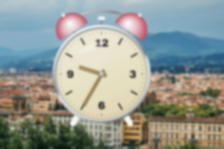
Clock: 9:35
